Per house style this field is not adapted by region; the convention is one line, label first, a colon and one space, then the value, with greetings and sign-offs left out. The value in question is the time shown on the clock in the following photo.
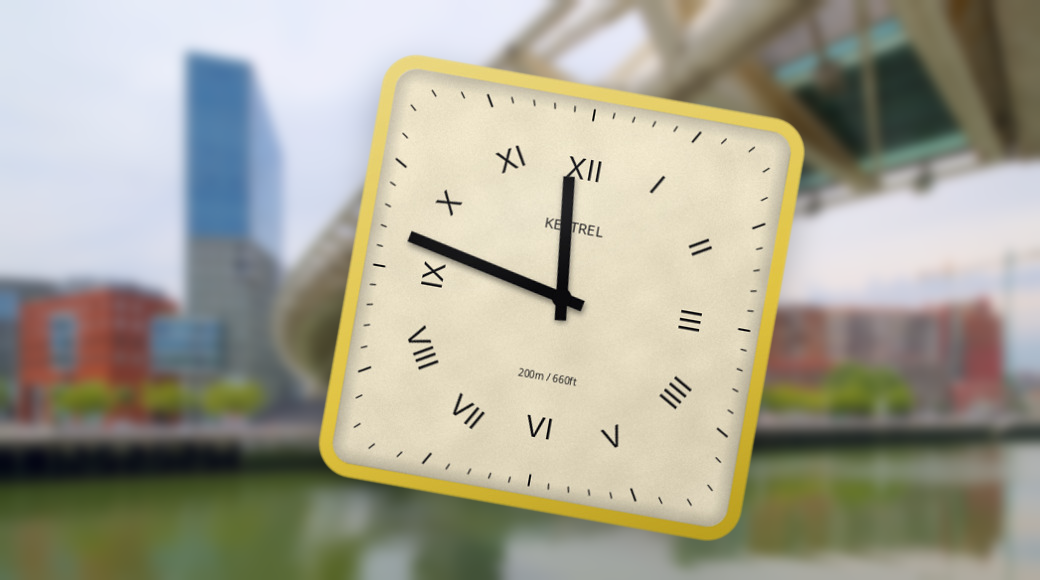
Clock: 11:47
